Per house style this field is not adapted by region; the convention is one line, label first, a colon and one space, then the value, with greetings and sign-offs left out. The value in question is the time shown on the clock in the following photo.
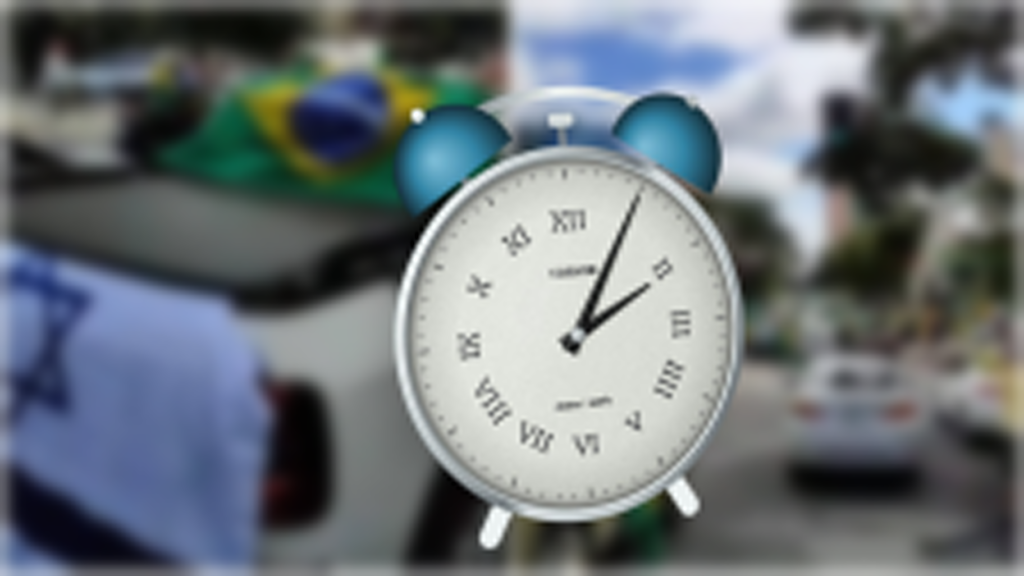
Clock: 2:05
